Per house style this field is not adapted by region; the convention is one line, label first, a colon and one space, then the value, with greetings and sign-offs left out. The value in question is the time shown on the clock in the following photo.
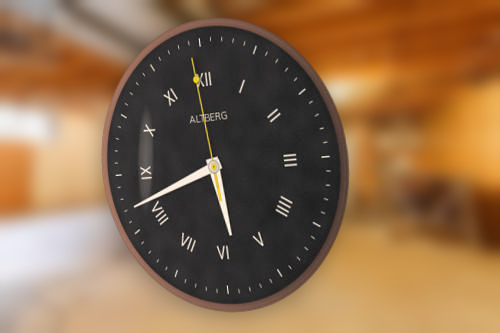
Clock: 5:41:59
